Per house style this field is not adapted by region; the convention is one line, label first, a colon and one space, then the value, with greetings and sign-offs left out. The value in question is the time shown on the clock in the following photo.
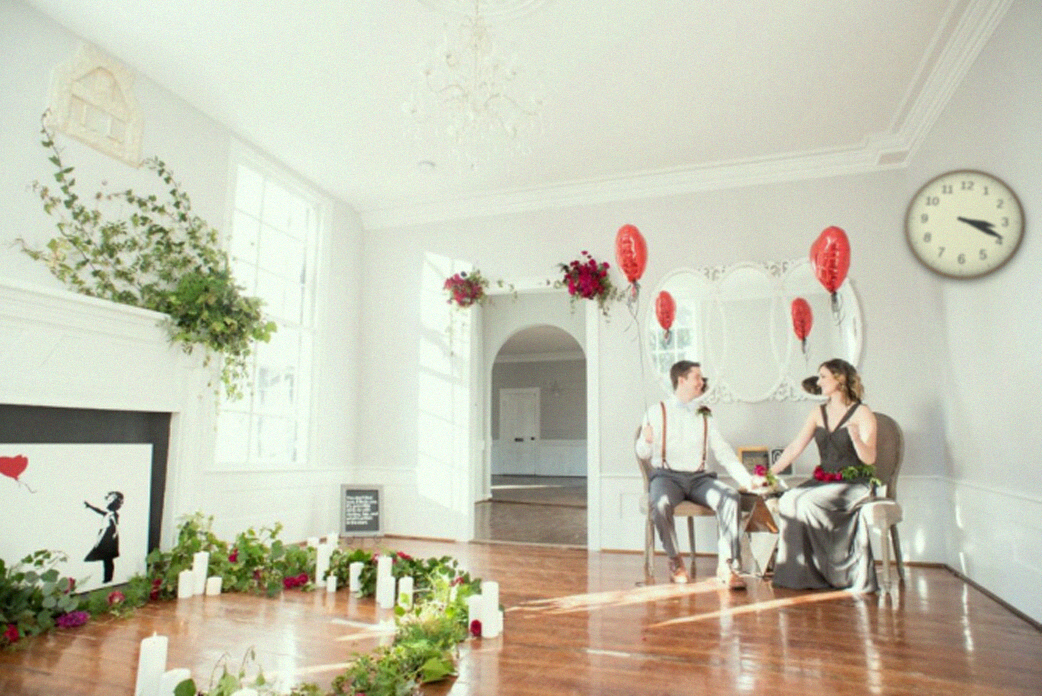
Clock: 3:19
